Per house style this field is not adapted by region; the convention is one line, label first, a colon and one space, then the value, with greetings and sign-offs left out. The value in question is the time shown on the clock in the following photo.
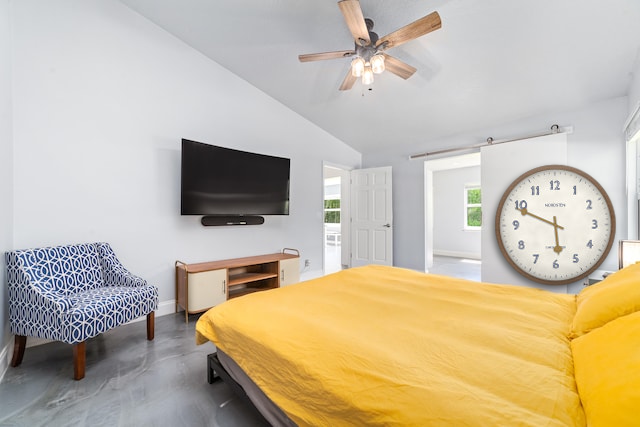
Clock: 5:49
